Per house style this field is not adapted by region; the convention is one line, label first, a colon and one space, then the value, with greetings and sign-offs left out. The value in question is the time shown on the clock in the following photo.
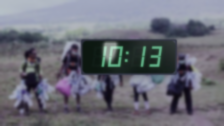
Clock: 10:13
